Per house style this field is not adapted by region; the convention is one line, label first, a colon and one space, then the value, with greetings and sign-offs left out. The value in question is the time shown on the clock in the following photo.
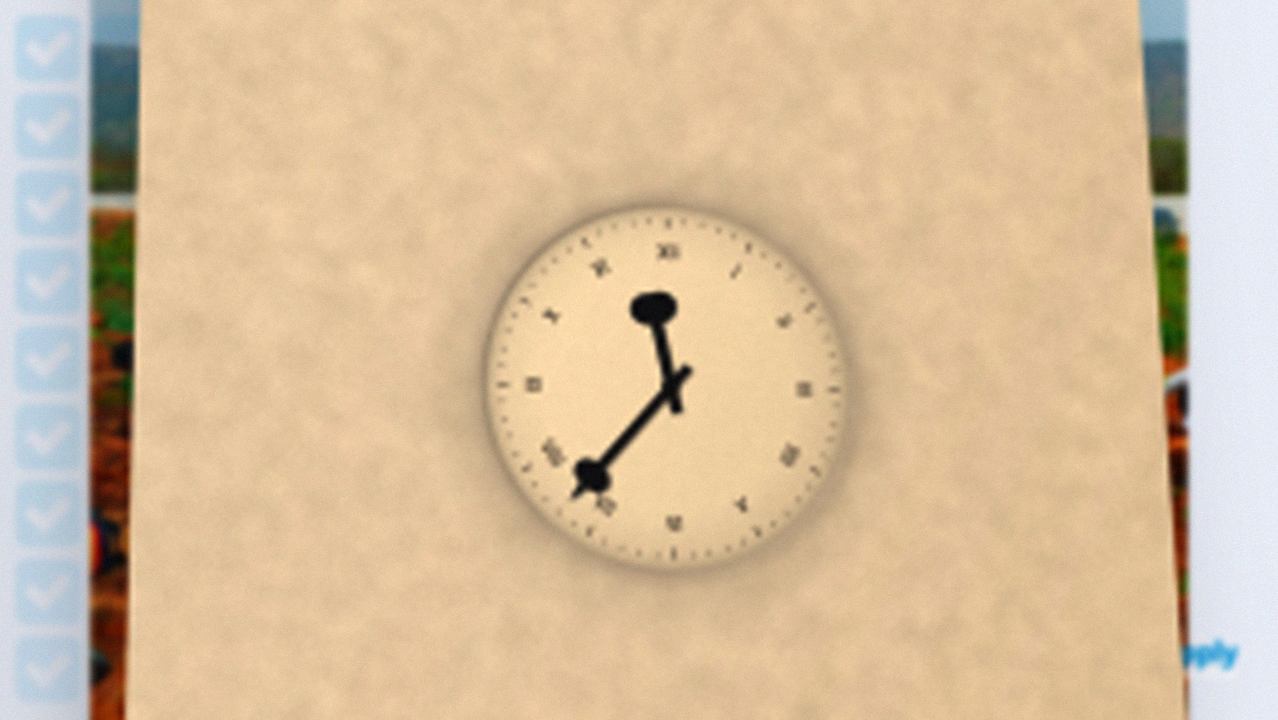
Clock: 11:37
